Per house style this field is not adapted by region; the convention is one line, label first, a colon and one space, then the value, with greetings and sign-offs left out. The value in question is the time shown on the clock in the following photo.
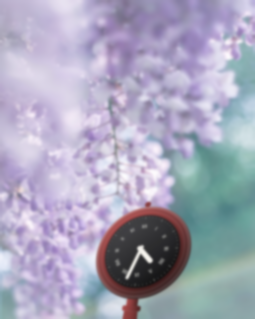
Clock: 4:33
